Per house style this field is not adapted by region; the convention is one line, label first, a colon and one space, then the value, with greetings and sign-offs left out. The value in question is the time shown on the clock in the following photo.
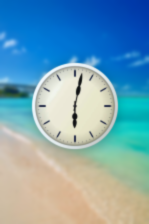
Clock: 6:02
